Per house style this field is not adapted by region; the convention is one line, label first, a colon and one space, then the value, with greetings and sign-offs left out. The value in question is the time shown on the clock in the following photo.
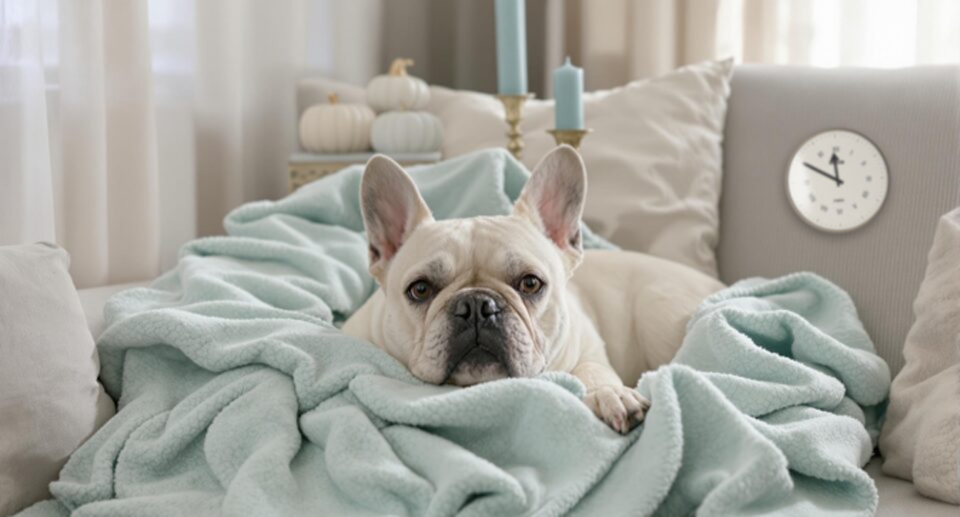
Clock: 11:50
